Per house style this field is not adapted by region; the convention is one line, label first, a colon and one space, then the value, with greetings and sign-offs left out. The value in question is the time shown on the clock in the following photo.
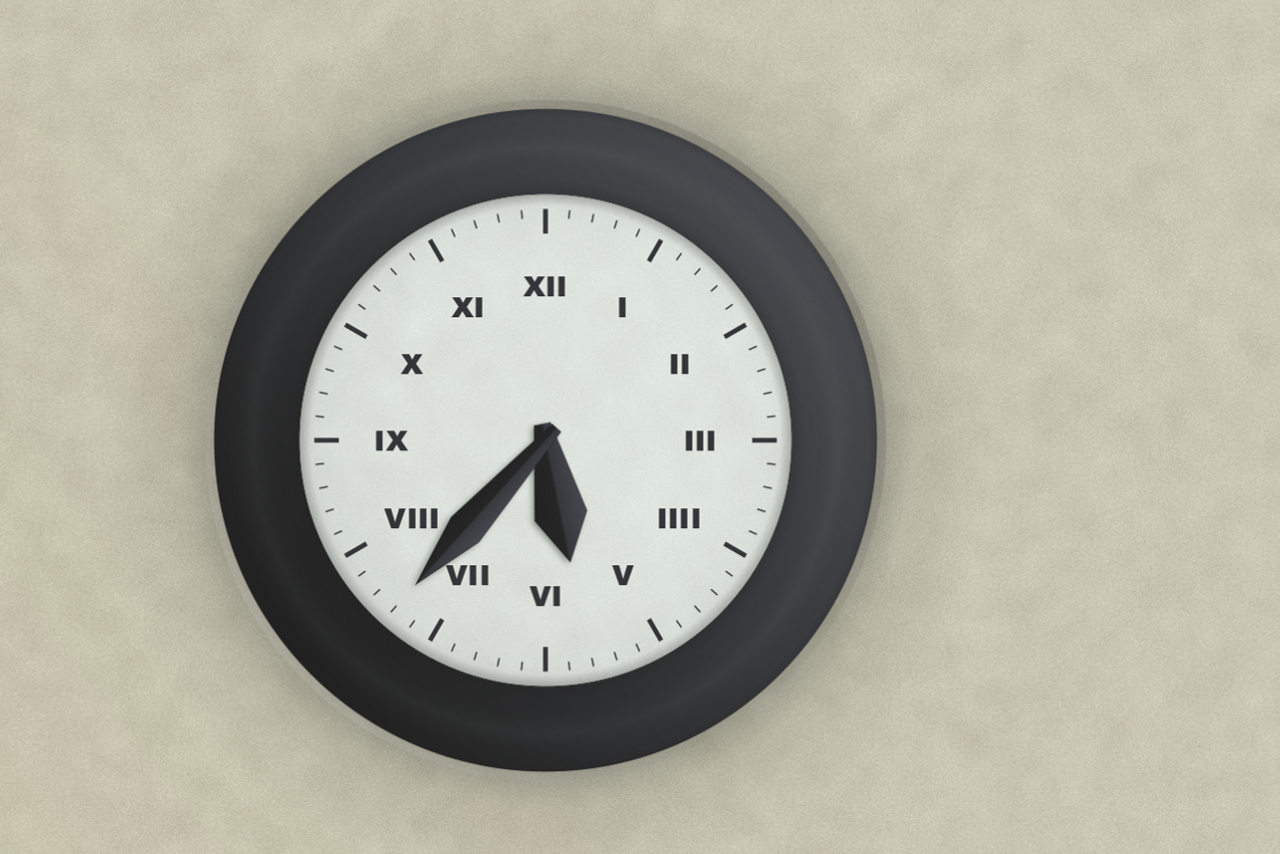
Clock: 5:37
